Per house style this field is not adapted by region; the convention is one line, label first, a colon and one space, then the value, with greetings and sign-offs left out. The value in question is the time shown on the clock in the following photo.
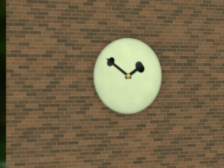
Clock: 1:51
